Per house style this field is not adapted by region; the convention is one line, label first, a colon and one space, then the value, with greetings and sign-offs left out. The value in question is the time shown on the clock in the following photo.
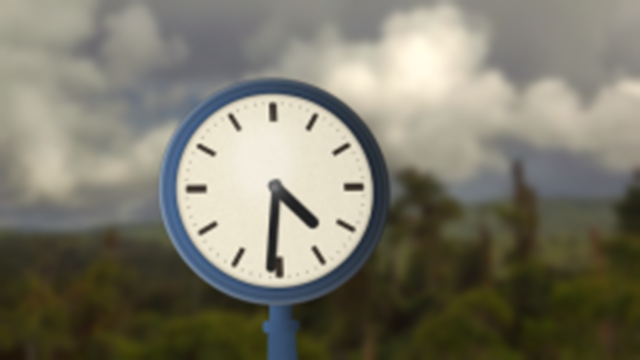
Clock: 4:31
